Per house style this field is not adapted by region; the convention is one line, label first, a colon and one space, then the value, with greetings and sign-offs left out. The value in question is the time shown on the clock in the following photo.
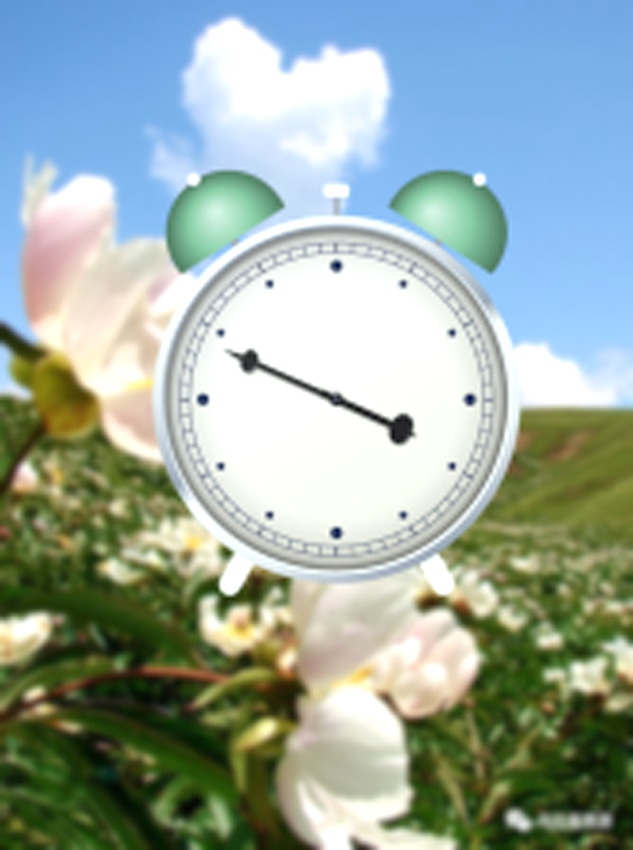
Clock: 3:49
